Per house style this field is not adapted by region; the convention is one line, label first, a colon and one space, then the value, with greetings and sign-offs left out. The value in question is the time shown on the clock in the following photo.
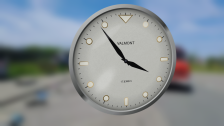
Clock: 3:54
